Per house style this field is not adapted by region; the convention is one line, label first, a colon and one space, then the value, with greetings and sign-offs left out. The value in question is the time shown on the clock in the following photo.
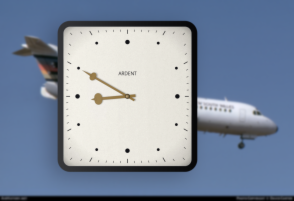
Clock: 8:50
